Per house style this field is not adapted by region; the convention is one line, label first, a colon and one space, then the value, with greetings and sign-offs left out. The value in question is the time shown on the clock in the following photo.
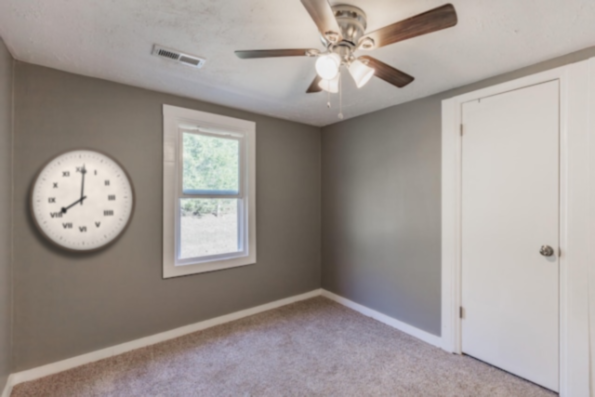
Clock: 8:01
